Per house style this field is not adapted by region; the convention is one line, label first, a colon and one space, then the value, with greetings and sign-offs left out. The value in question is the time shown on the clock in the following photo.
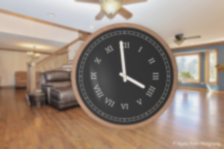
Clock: 3:59
